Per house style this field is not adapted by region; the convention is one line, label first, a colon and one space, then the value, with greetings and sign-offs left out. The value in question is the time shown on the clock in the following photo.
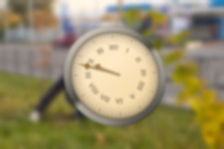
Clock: 9:48
